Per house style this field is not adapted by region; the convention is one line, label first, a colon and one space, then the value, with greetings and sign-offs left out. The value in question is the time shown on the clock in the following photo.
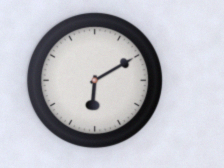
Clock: 6:10
